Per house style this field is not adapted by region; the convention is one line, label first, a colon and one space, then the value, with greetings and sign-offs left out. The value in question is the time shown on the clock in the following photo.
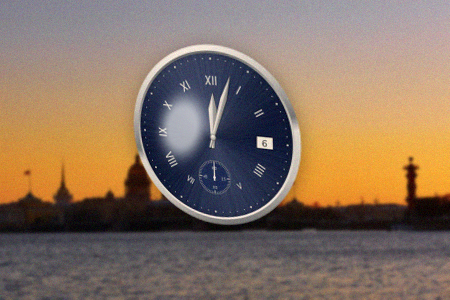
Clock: 12:03
